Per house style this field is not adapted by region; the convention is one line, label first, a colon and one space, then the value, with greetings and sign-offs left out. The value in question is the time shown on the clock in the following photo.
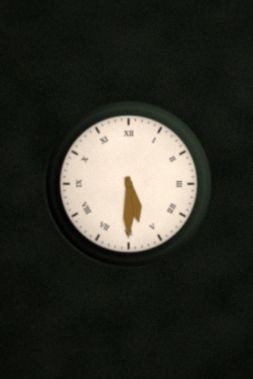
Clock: 5:30
